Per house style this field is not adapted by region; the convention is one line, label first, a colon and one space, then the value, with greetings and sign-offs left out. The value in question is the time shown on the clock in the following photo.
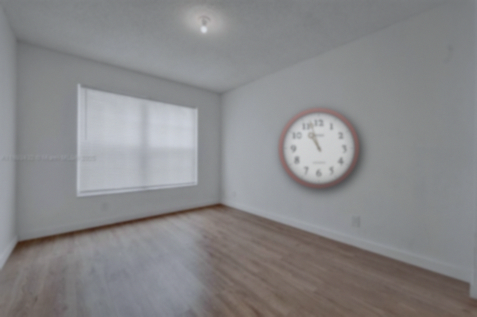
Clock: 10:57
